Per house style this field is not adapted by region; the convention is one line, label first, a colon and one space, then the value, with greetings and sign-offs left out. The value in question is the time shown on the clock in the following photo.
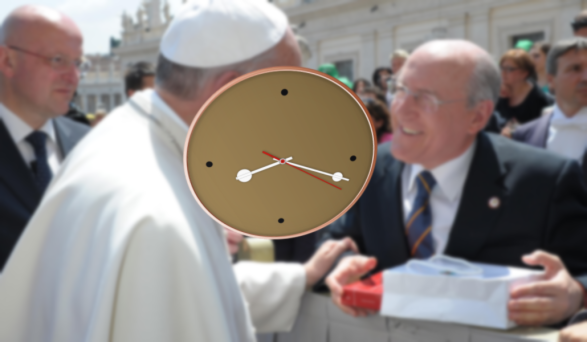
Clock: 8:18:20
